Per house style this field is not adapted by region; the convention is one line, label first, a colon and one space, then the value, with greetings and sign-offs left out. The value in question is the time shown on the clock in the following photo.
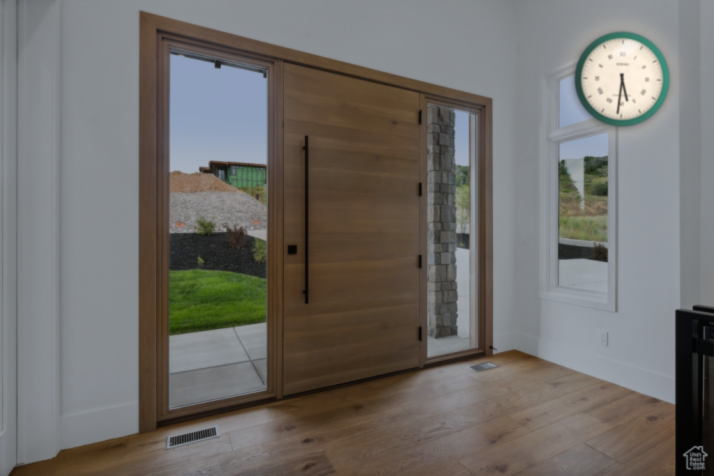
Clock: 5:31
